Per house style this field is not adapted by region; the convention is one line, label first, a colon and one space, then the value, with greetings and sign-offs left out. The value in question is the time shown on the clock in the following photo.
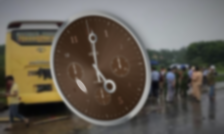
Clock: 5:01
